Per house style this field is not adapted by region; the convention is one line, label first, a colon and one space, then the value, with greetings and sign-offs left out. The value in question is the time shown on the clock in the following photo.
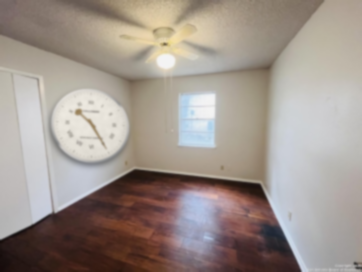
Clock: 10:25
